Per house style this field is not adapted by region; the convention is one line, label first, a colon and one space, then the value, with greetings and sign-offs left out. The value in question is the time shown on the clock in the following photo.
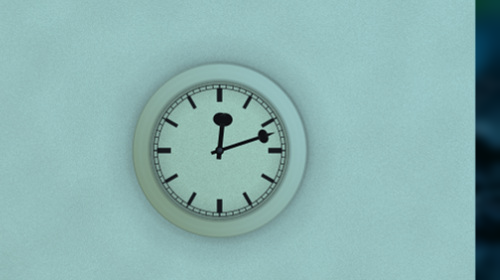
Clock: 12:12
